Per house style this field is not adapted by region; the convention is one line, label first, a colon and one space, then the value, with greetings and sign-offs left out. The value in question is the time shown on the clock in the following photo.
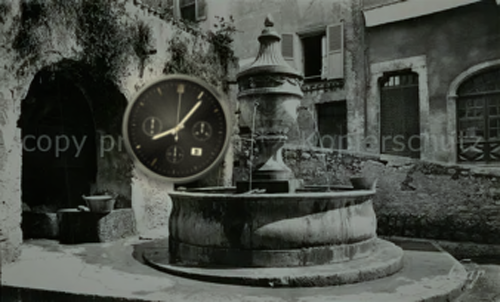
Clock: 8:06
